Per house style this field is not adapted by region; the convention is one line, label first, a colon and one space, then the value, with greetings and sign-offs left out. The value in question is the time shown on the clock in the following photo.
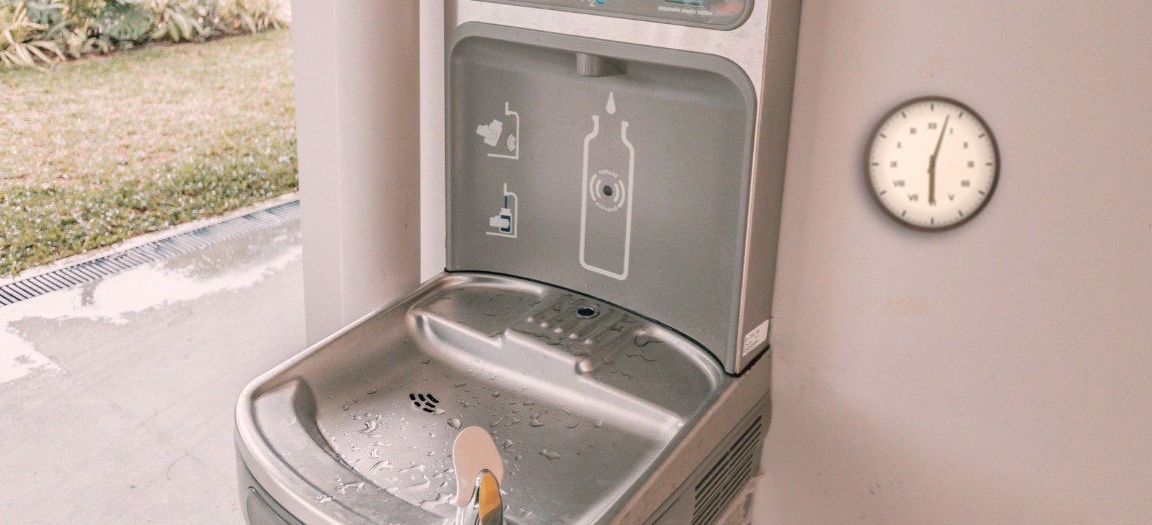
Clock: 6:03
